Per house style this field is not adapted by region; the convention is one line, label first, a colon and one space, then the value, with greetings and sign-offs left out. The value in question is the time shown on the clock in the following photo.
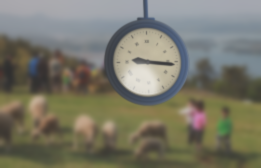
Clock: 9:16
